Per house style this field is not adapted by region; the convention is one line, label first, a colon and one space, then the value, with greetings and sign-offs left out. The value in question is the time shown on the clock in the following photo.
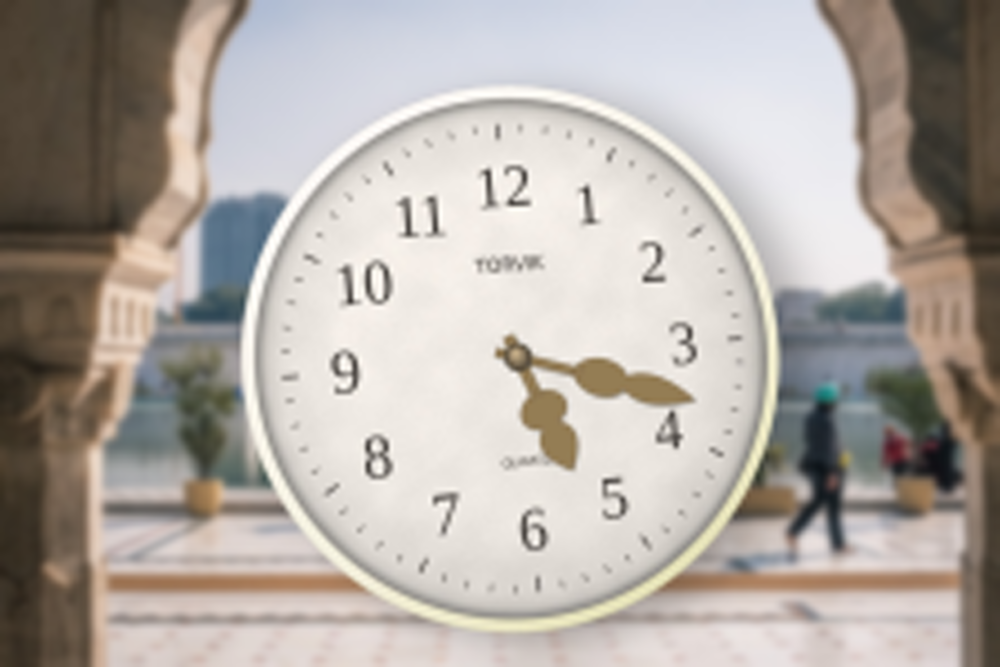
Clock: 5:18
